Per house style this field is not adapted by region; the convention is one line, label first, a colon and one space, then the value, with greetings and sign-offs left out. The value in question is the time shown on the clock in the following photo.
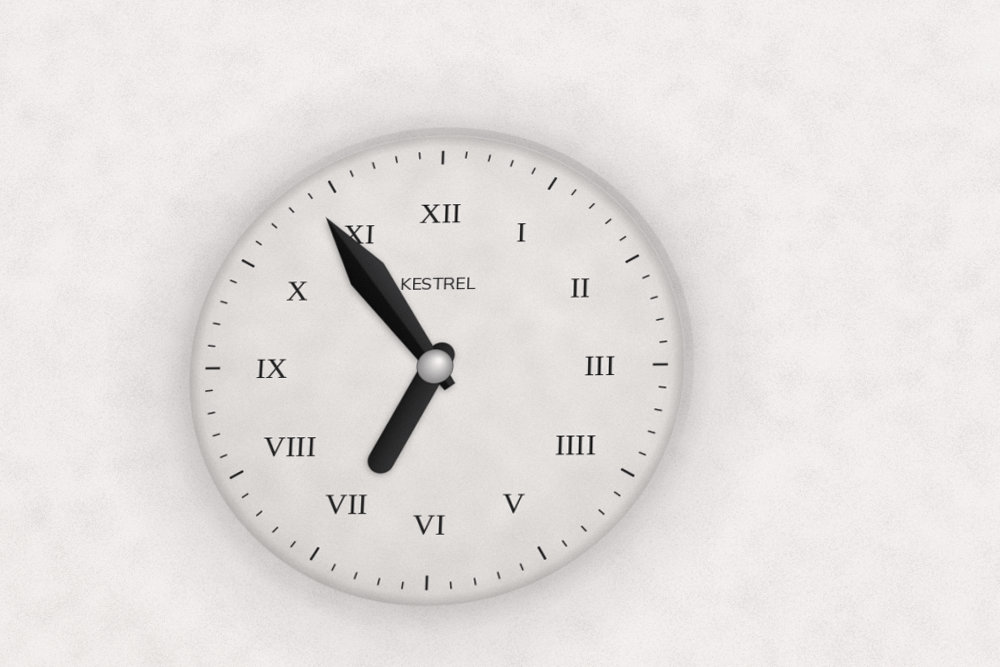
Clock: 6:54
